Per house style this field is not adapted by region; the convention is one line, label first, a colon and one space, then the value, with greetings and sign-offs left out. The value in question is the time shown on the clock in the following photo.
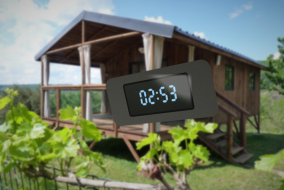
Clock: 2:53
